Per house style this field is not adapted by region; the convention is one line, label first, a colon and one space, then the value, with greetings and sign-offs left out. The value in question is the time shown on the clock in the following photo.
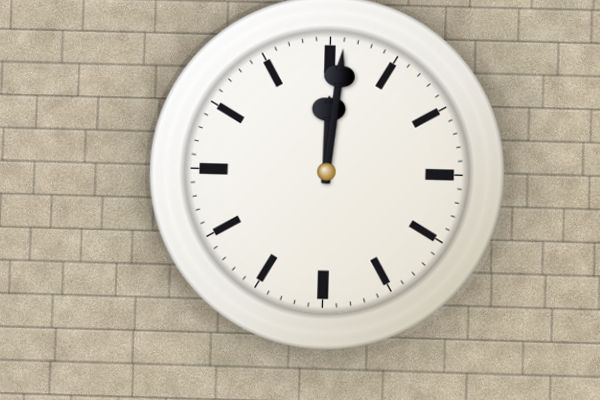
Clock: 12:01
